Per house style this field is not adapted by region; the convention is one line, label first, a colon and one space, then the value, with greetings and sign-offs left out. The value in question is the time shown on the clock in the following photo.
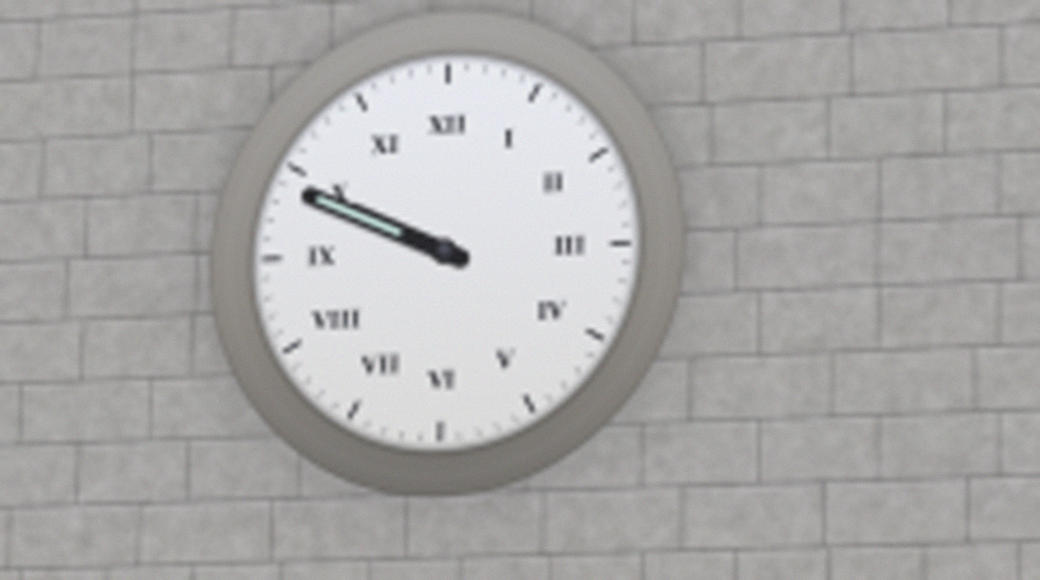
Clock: 9:49
